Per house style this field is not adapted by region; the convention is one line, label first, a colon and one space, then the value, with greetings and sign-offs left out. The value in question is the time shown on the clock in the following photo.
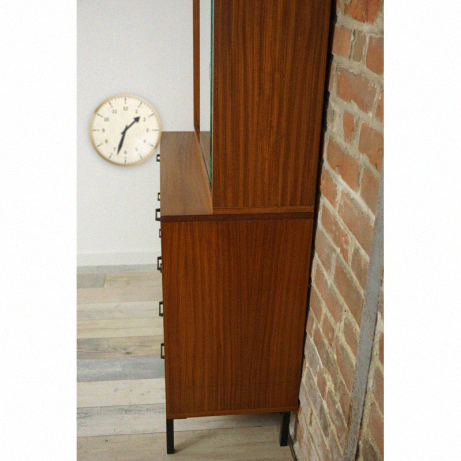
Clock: 1:33
